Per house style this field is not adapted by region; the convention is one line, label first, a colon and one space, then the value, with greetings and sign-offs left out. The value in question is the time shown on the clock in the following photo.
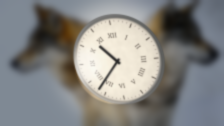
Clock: 10:37
